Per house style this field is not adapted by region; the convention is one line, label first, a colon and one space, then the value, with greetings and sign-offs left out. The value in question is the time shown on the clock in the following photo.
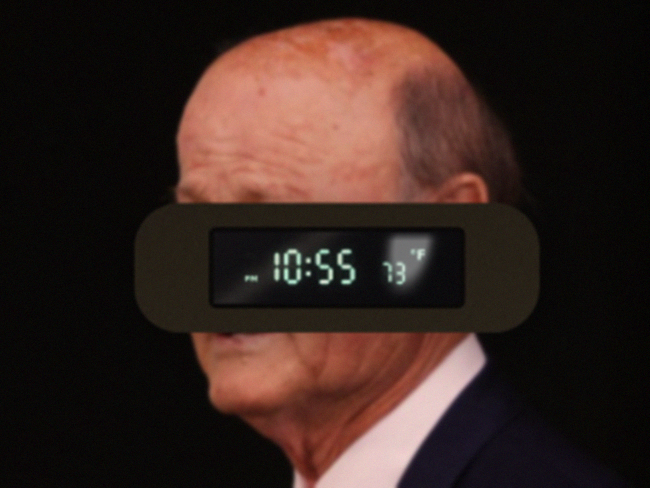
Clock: 10:55
